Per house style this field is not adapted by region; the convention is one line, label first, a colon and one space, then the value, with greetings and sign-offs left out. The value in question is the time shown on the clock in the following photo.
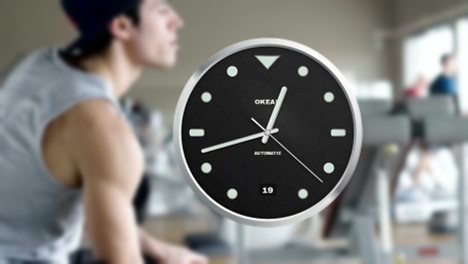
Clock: 12:42:22
